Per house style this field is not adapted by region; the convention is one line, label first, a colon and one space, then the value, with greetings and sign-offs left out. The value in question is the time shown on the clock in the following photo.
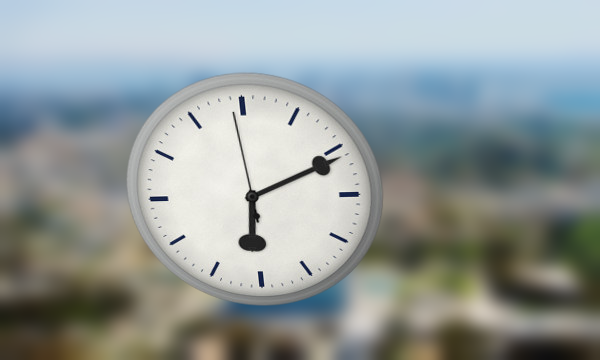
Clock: 6:10:59
